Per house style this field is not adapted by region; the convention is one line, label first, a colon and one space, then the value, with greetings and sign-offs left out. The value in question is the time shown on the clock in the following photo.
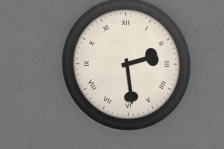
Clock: 2:29
